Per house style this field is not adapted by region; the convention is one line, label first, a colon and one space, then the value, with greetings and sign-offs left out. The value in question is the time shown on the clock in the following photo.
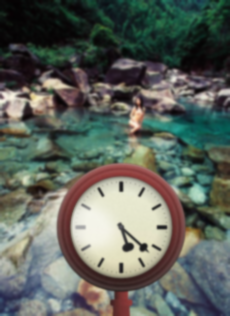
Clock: 5:22
